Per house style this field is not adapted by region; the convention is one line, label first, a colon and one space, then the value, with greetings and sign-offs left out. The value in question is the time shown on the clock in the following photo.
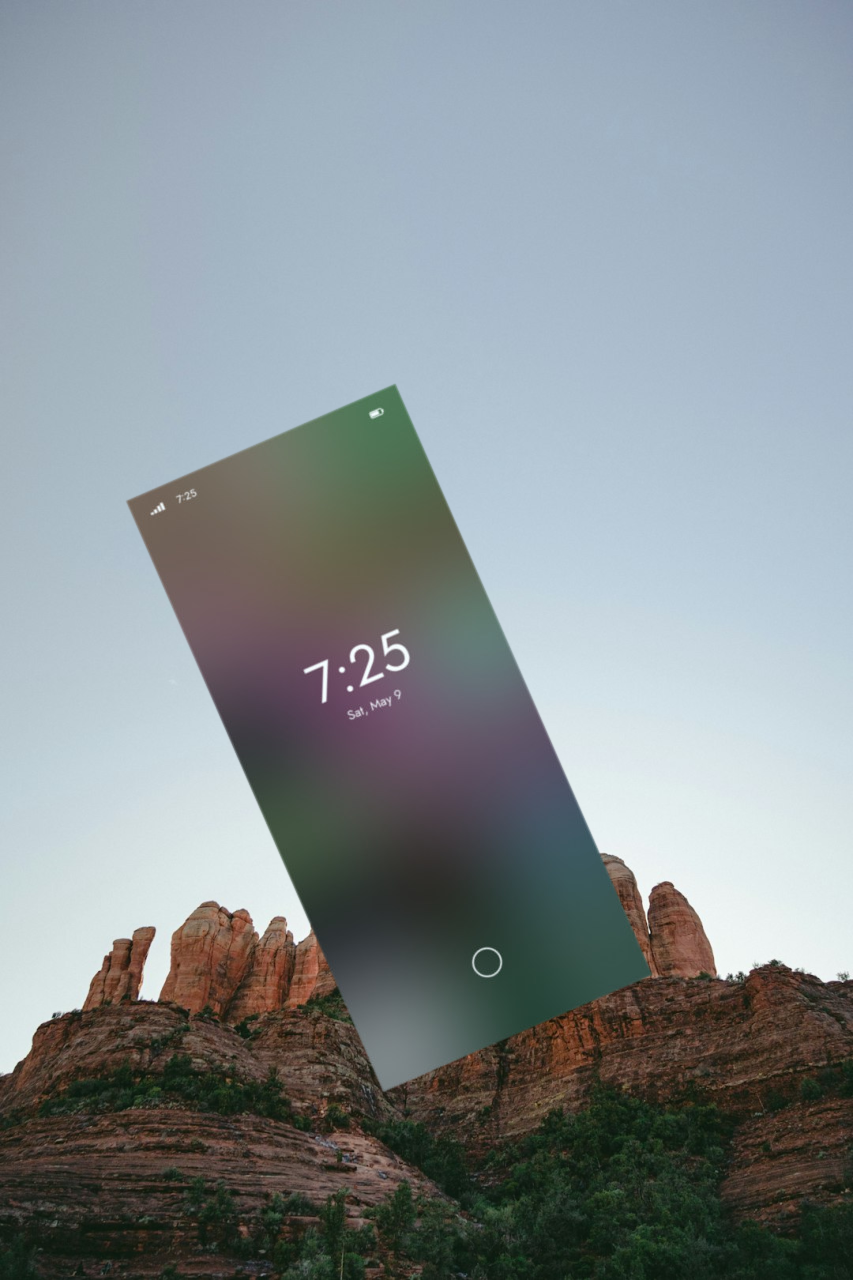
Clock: 7:25
